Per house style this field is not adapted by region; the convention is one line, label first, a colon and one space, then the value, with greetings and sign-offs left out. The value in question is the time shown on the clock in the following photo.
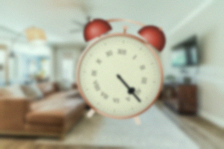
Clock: 4:22
